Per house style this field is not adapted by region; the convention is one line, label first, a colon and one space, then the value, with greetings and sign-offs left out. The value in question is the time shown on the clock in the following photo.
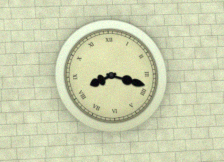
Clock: 8:18
